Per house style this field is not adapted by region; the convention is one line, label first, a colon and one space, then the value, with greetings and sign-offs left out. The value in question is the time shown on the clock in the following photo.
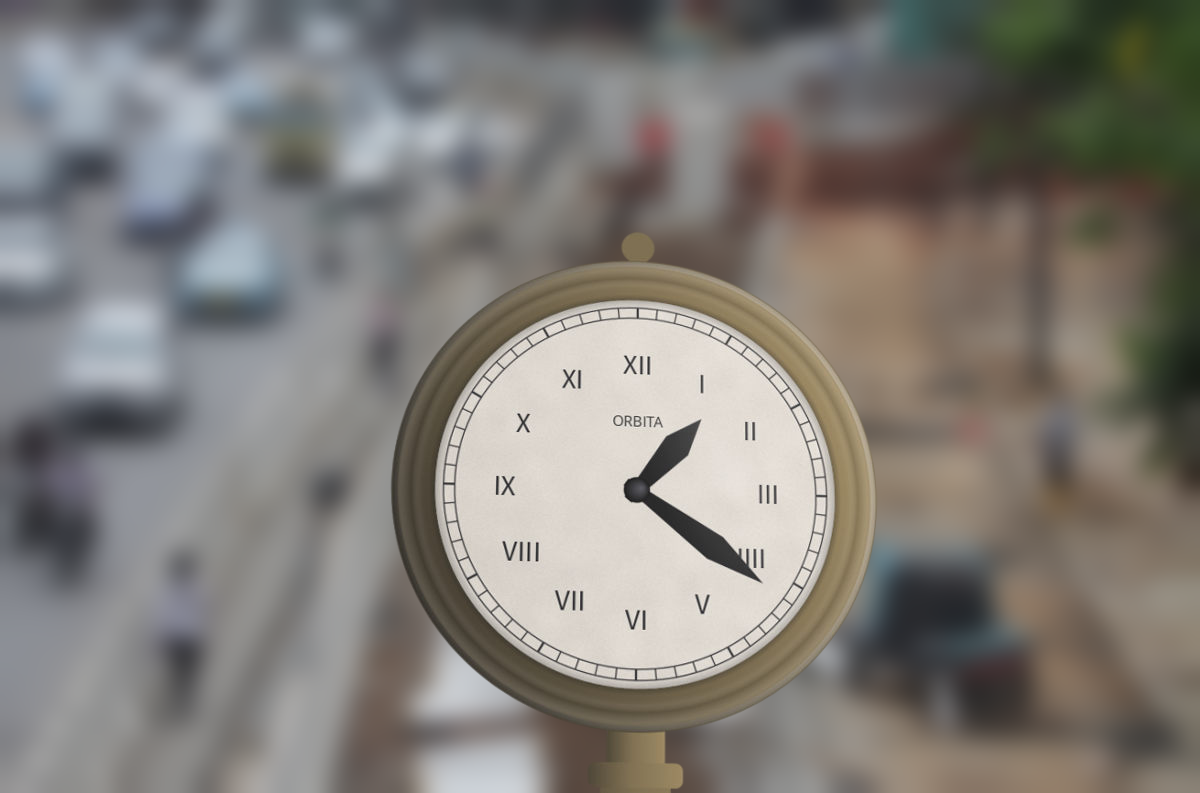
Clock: 1:21
